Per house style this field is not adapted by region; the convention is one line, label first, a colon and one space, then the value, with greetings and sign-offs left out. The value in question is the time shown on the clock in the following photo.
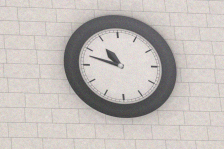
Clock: 10:48
